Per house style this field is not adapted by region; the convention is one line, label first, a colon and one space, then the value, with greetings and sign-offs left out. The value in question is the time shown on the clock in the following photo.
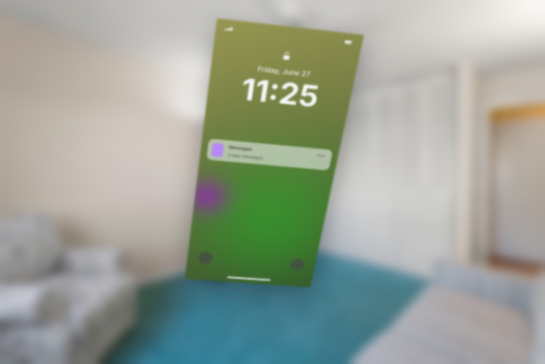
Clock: 11:25
